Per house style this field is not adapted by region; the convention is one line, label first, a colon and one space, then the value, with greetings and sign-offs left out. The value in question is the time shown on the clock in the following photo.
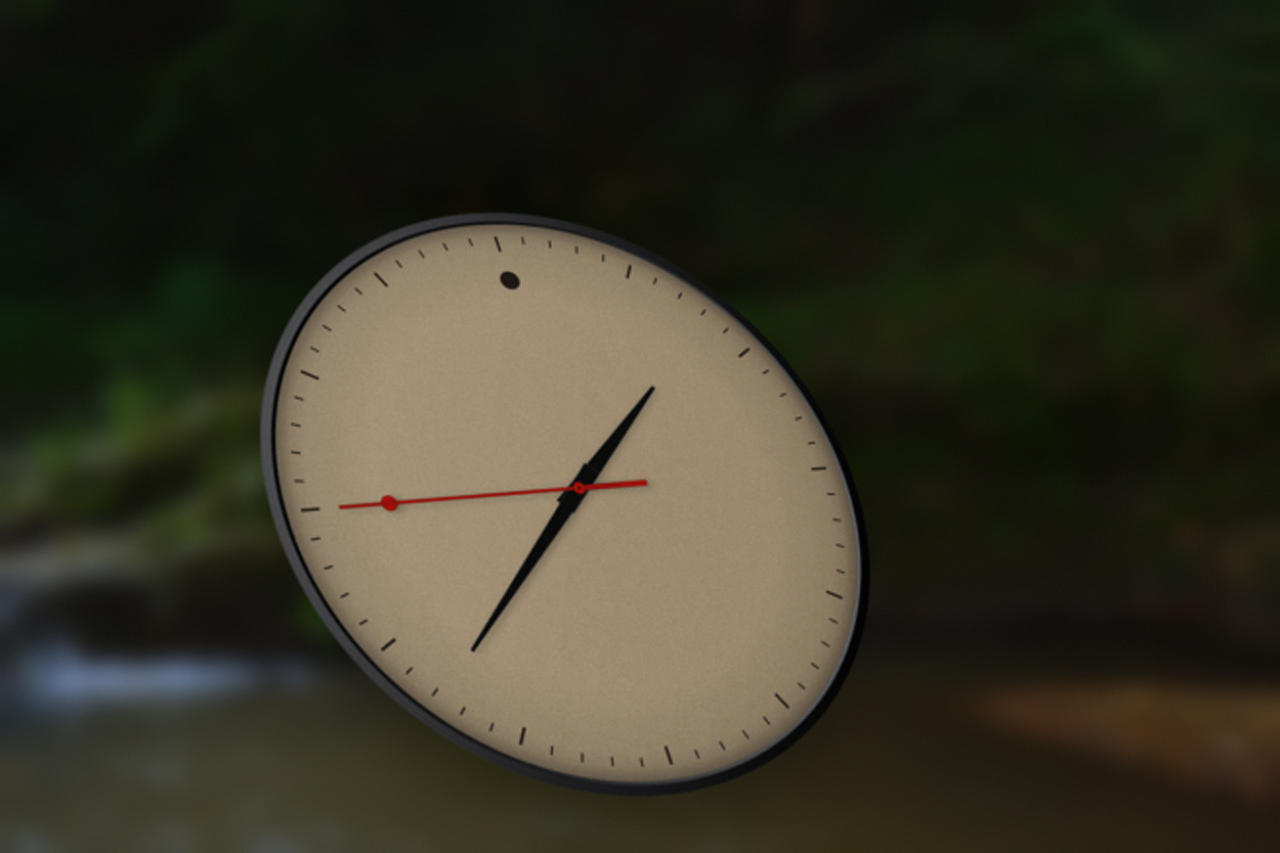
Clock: 1:37:45
